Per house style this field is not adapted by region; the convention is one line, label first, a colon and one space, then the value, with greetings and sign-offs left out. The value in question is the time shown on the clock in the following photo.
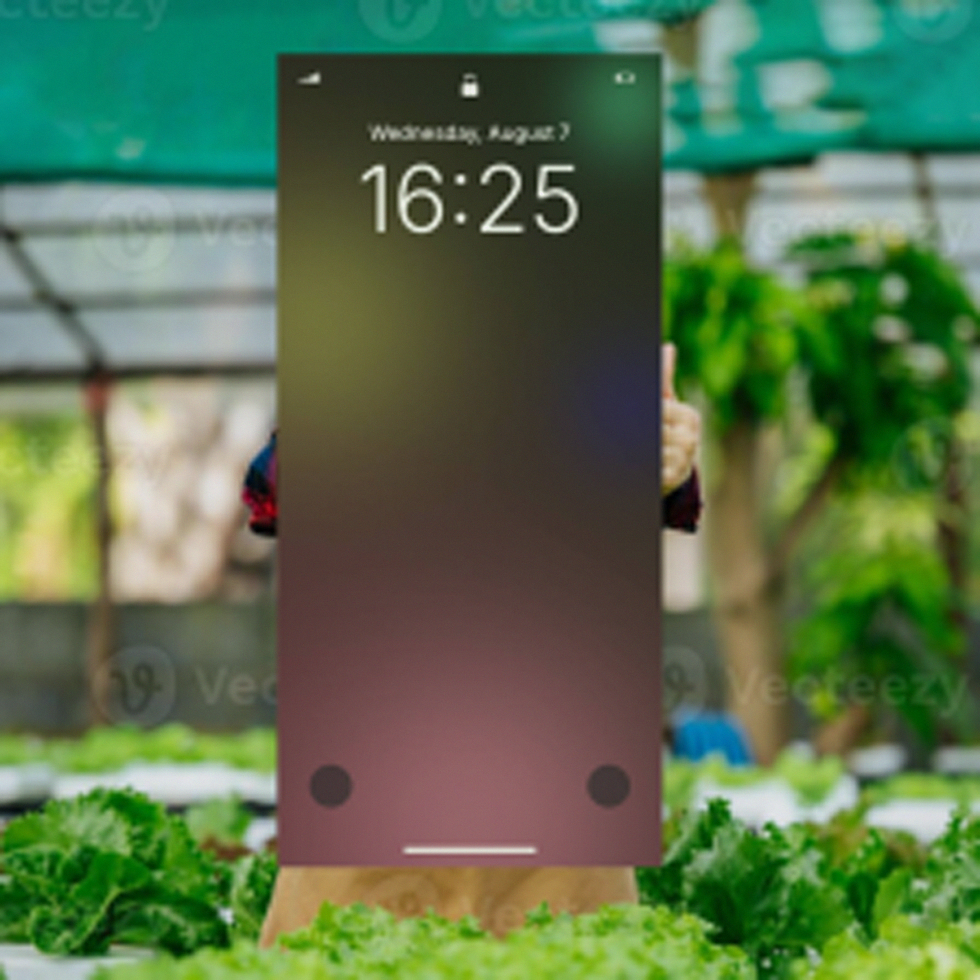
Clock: 16:25
